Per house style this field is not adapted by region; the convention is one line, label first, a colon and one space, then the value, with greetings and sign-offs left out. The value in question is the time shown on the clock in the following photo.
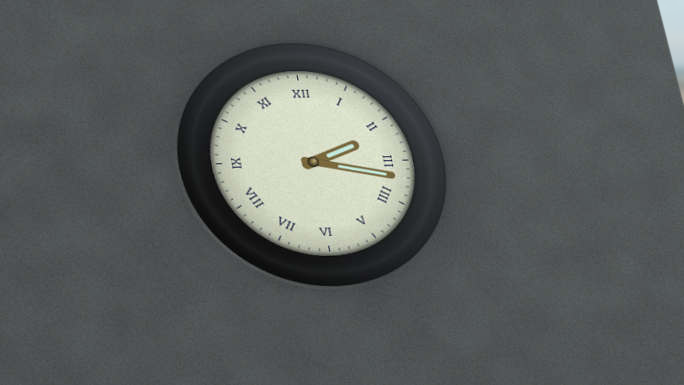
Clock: 2:17
